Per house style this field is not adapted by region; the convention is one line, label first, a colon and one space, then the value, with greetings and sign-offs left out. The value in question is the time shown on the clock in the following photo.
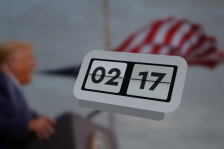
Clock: 2:17
